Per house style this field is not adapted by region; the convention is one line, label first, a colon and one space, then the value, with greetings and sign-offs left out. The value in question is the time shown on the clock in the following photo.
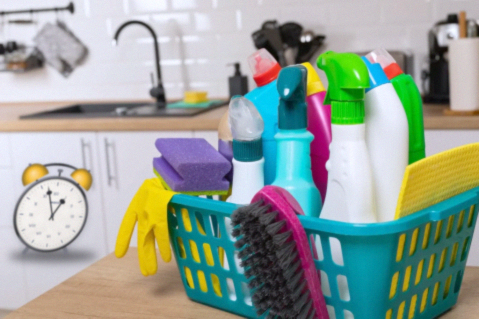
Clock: 12:57
